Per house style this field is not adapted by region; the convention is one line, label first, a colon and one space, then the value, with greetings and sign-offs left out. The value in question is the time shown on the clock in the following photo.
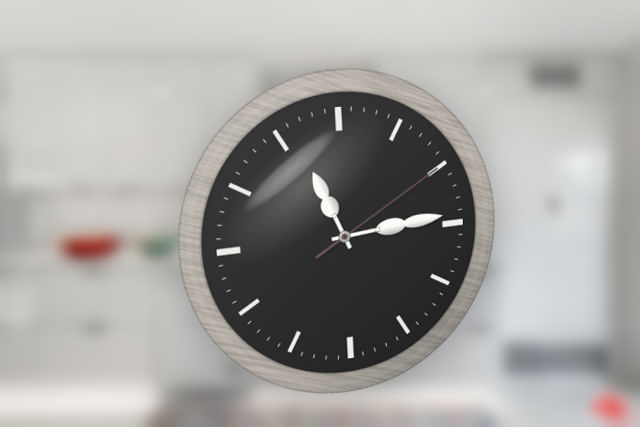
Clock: 11:14:10
